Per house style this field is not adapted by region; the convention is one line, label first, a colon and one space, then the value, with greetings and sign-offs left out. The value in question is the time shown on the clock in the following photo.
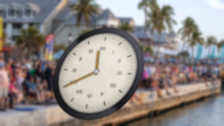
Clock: 11:40
